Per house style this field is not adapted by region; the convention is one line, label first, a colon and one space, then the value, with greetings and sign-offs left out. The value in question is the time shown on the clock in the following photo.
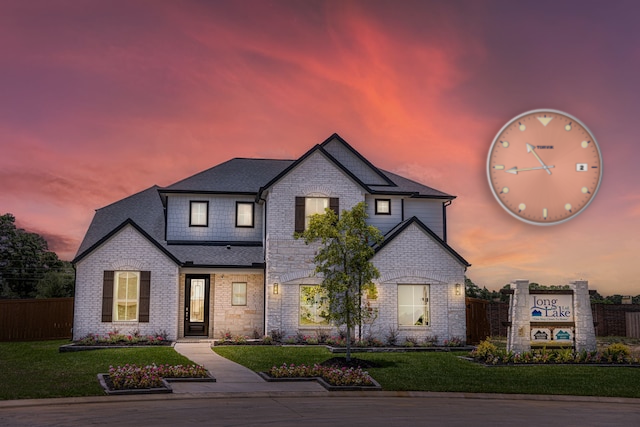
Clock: 10:44
